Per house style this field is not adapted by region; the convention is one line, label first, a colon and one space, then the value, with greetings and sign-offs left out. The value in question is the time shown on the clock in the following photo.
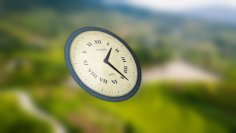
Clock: 1:24
